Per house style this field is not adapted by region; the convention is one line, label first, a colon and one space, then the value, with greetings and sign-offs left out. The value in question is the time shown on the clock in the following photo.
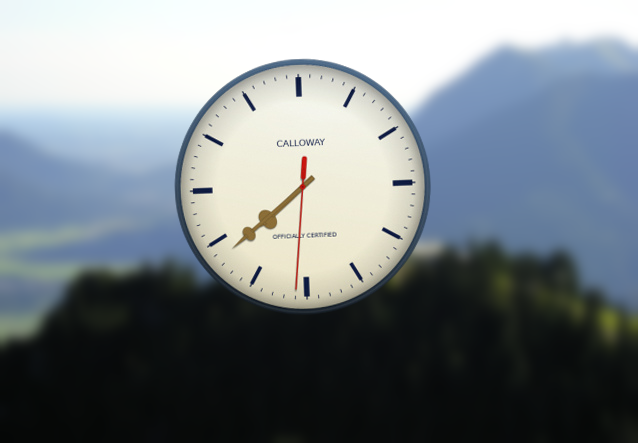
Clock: 7:38:31
